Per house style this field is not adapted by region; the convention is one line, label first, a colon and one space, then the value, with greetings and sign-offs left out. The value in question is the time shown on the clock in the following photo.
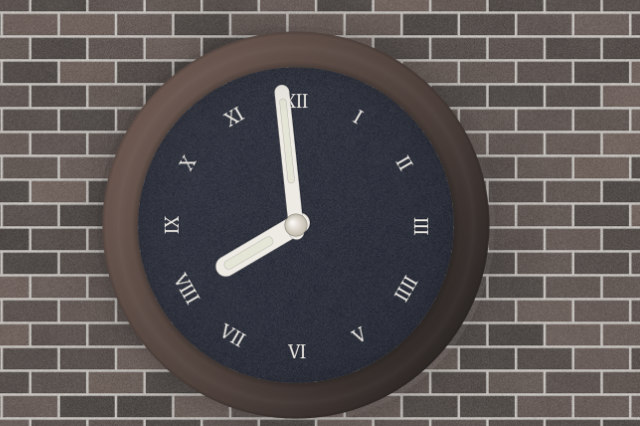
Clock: 7:59
